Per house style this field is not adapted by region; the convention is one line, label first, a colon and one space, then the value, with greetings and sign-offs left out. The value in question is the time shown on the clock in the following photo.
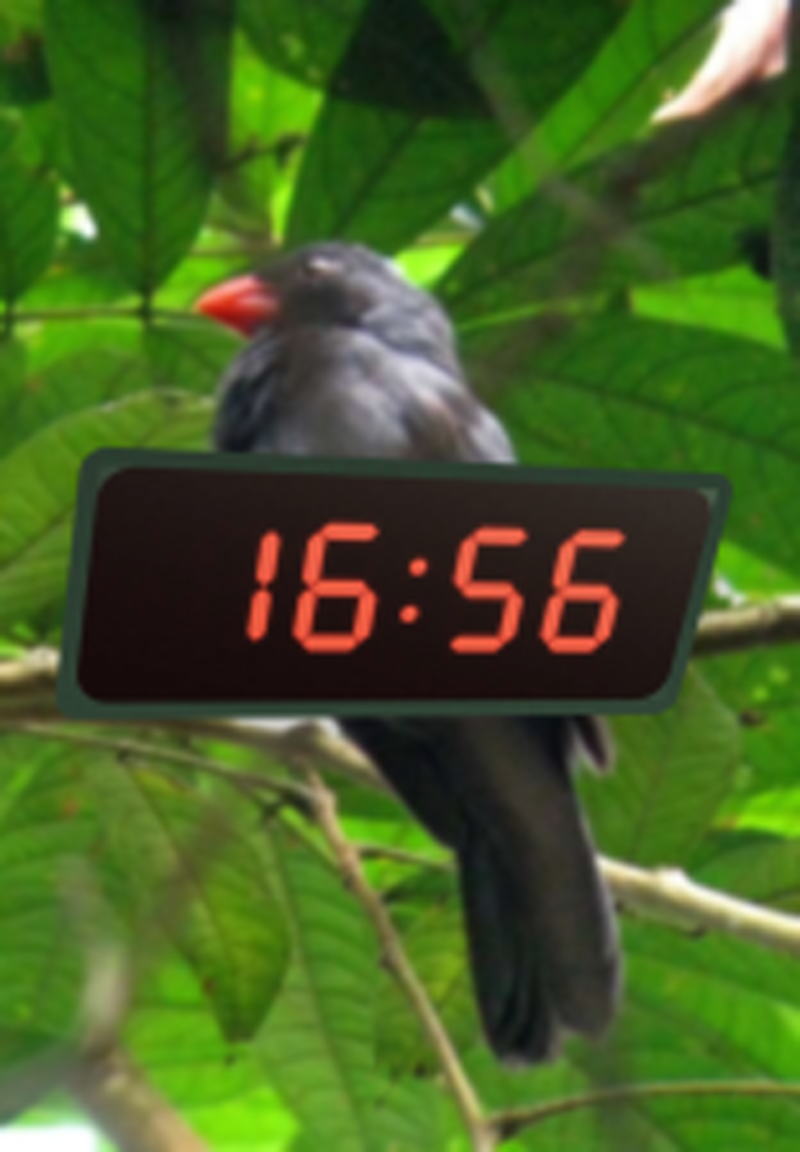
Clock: 16:56
